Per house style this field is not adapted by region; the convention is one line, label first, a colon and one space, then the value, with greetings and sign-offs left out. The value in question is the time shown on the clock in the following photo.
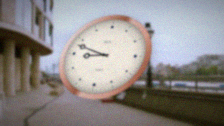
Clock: 8:48
